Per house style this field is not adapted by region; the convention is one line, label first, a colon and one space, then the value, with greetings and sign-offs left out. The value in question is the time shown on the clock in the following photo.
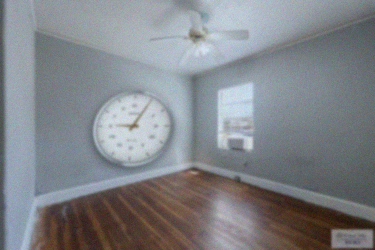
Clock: 9:05
